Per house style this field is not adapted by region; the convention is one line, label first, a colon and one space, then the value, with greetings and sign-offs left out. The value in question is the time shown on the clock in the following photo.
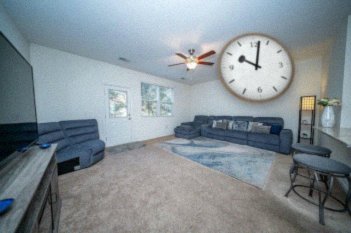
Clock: 10:02
